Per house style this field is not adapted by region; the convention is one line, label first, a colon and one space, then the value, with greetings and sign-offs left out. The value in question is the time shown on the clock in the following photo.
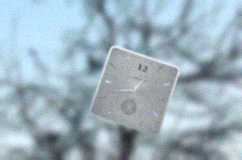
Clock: 12:42
